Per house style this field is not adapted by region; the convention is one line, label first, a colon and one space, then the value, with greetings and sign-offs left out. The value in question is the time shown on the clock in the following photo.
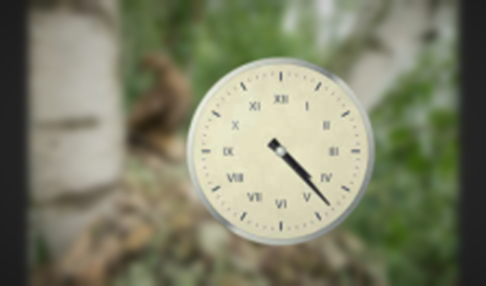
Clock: 4:23
